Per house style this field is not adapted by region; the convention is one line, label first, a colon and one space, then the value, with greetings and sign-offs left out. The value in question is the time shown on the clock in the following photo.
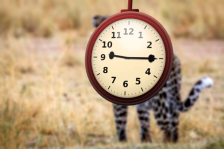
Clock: 9:15
